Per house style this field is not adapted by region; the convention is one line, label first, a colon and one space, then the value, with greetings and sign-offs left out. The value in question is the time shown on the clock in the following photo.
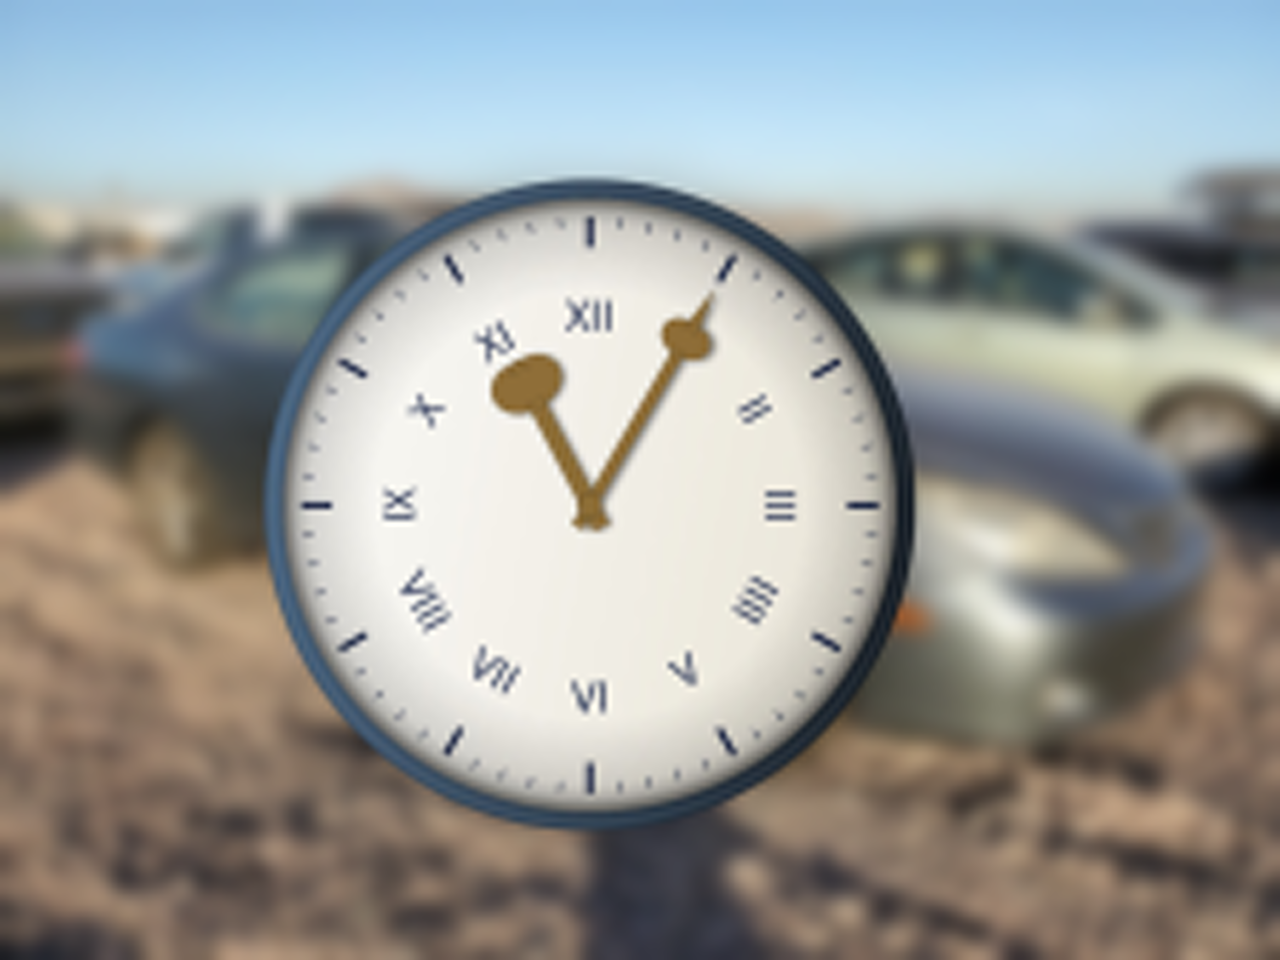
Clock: 11:05
